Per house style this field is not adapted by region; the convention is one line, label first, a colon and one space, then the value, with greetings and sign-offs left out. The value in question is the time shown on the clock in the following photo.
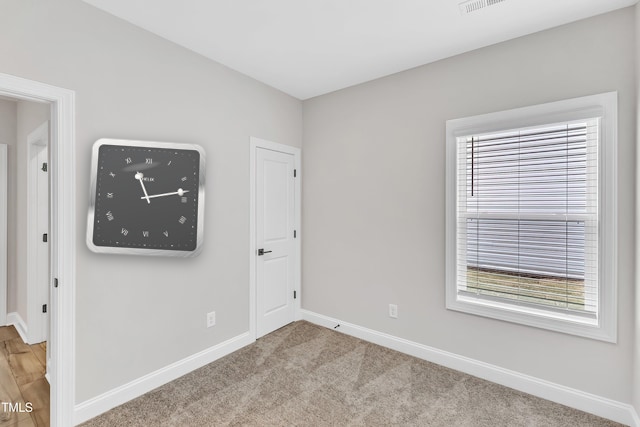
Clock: 11:13
